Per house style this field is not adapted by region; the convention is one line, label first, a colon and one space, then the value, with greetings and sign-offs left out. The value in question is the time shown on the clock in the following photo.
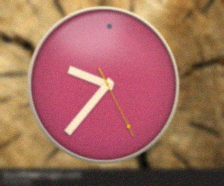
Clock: 9:36:25
